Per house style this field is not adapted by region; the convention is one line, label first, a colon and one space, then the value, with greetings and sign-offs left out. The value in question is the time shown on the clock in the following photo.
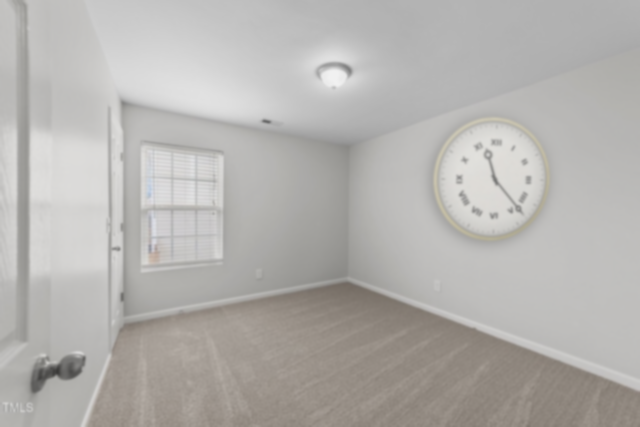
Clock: 11:23
